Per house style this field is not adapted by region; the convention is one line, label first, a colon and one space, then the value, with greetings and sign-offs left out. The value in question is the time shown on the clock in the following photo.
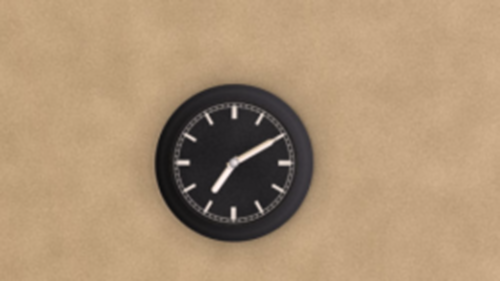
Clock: 7:10
